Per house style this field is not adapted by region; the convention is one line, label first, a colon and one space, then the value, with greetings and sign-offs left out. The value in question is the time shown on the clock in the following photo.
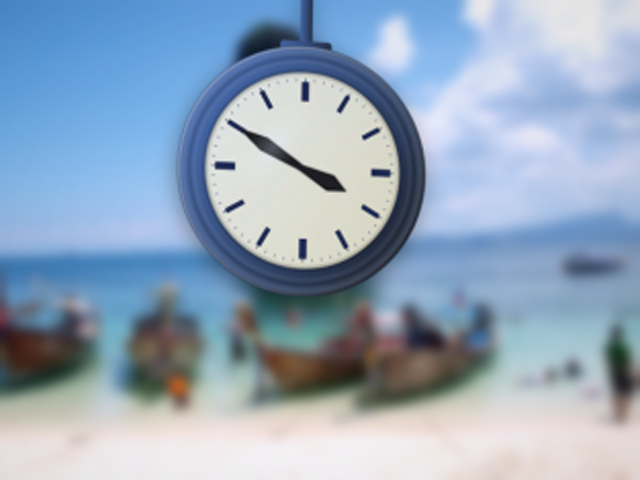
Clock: 3:50
